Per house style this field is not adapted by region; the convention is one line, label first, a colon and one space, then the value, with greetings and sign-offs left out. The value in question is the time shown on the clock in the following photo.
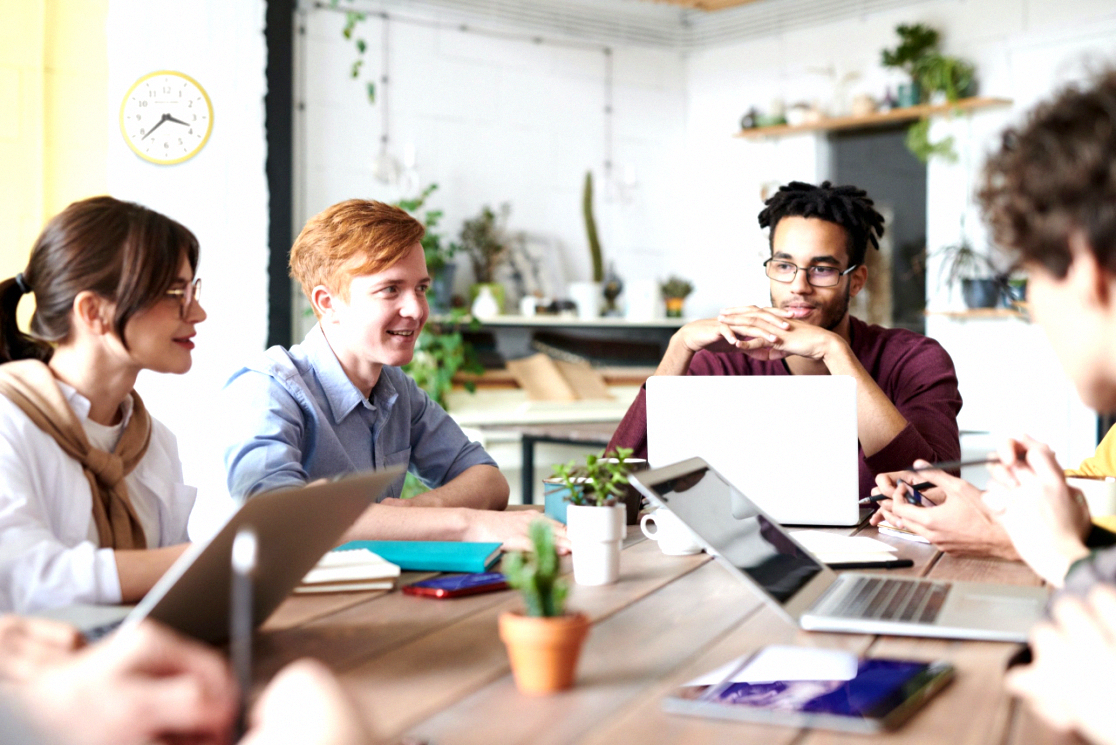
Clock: 3:38
